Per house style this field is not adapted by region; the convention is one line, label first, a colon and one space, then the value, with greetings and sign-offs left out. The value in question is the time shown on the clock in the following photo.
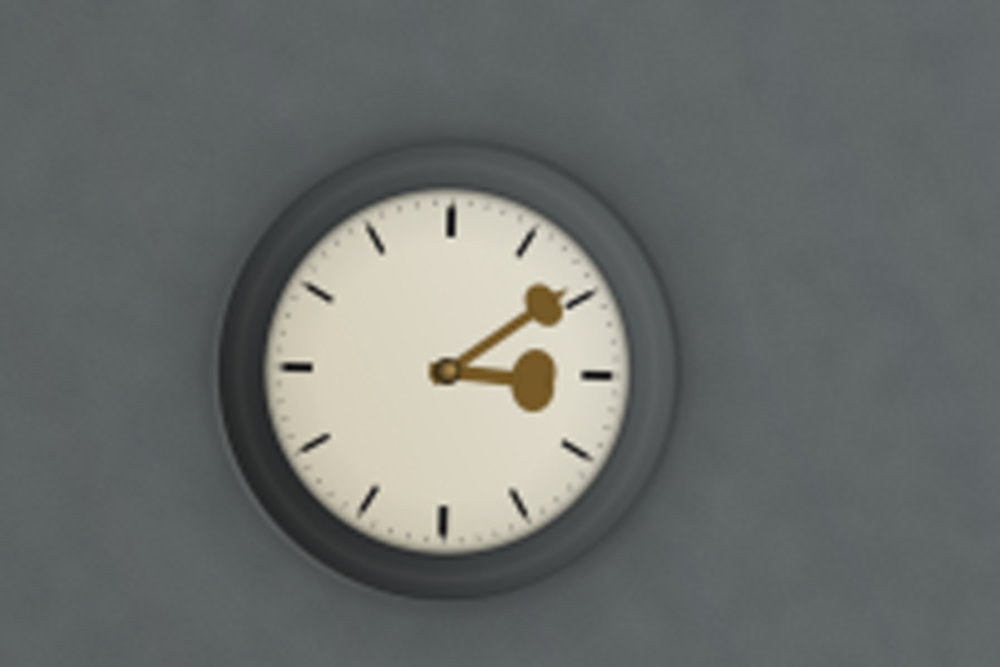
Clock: 3:09
